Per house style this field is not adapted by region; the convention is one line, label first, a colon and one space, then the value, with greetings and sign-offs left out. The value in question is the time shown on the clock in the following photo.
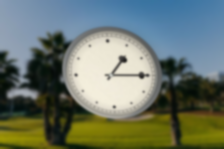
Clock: 1:15
